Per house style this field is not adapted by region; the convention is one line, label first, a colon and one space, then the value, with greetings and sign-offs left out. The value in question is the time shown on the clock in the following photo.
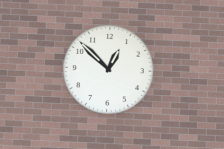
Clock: 12:52
